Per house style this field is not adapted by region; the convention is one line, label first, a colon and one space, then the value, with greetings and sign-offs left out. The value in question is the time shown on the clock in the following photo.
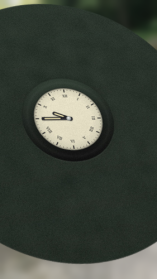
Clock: 9:45
